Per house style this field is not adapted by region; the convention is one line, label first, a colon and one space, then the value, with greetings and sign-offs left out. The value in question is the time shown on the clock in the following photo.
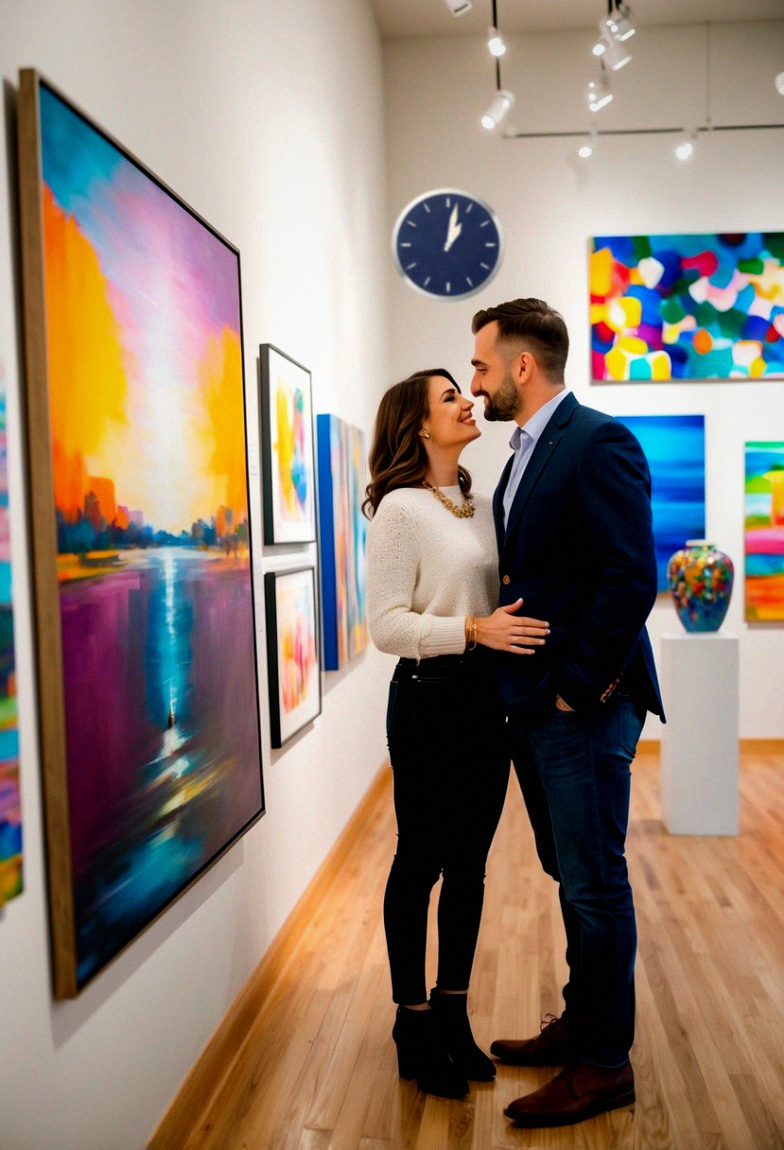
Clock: 1:02
